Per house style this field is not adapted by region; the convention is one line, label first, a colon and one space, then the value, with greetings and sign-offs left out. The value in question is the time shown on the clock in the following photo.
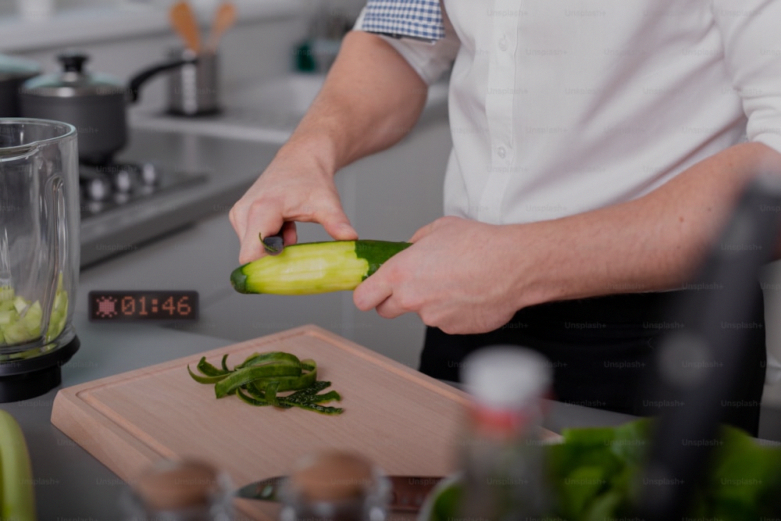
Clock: 1:46
